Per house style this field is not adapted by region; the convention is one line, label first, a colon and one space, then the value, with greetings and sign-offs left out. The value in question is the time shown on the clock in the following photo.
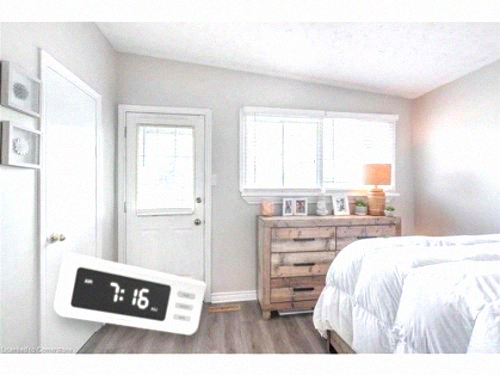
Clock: 7:16
